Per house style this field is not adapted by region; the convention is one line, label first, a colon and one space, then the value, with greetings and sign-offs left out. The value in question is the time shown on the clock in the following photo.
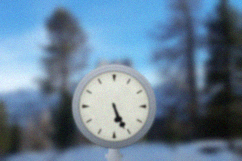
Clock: 5:26
